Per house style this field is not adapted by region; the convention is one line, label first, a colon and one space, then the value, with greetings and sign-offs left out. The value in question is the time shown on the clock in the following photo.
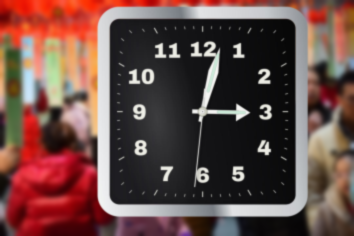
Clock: 3:02:31
